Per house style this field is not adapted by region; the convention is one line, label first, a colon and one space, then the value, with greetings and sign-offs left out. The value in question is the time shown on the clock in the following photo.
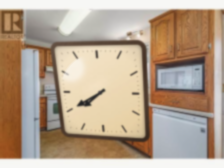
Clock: 7:40
